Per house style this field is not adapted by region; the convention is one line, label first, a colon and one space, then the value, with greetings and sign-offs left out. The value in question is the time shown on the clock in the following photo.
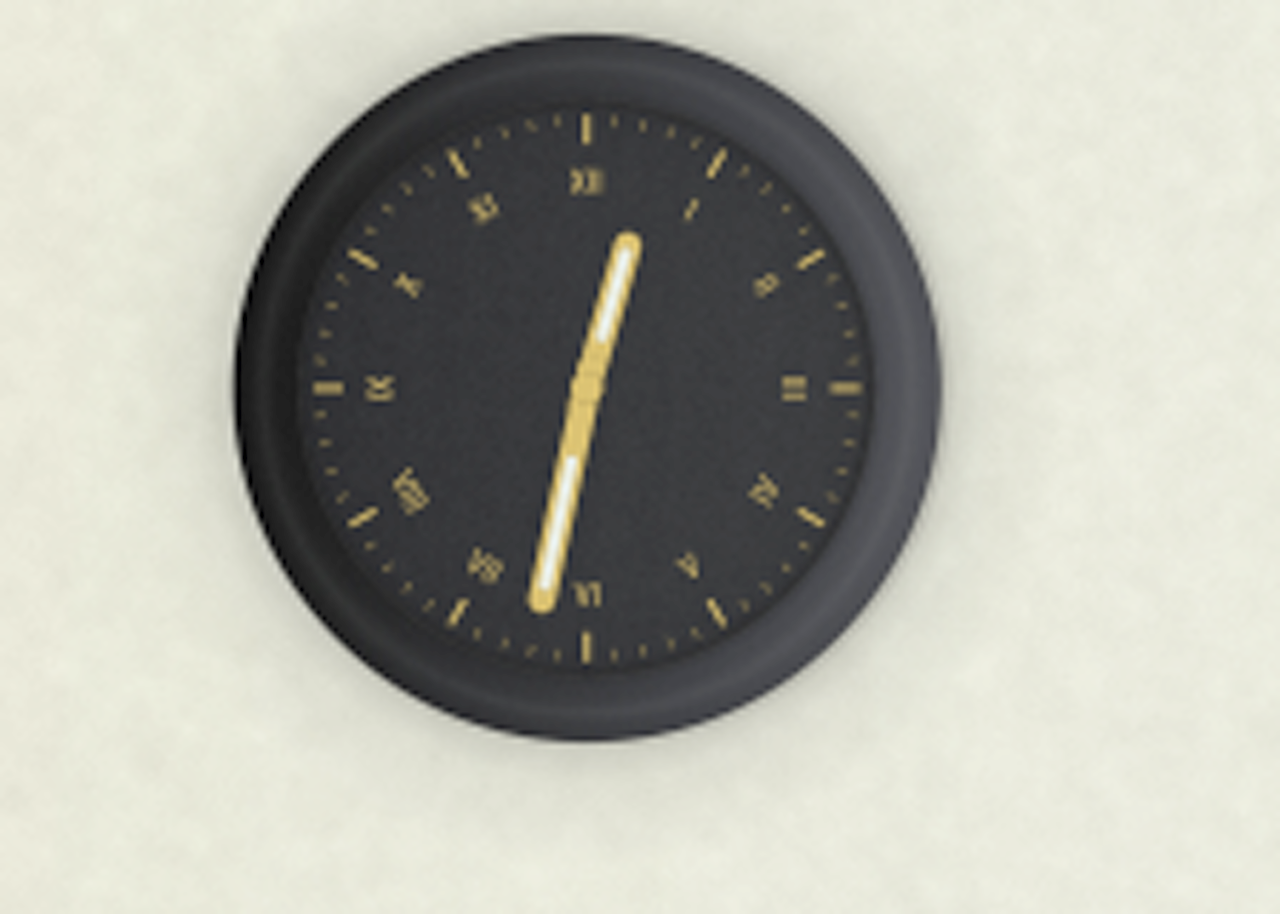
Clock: 12:32
